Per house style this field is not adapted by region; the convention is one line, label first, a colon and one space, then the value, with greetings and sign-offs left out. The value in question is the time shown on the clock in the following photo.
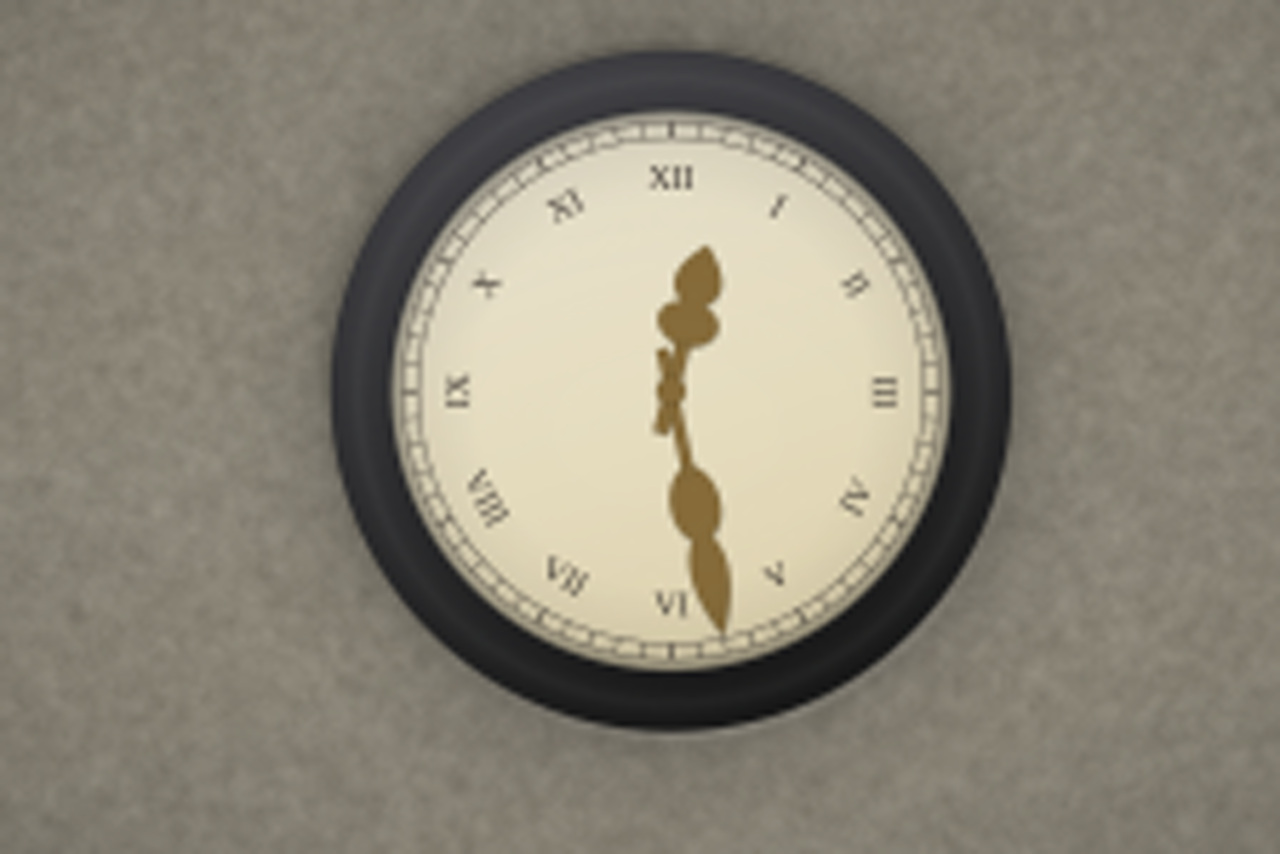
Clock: 12:28
